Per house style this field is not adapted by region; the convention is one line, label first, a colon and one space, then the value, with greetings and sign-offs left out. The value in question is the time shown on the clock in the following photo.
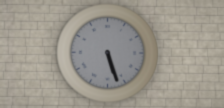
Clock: 5:27
